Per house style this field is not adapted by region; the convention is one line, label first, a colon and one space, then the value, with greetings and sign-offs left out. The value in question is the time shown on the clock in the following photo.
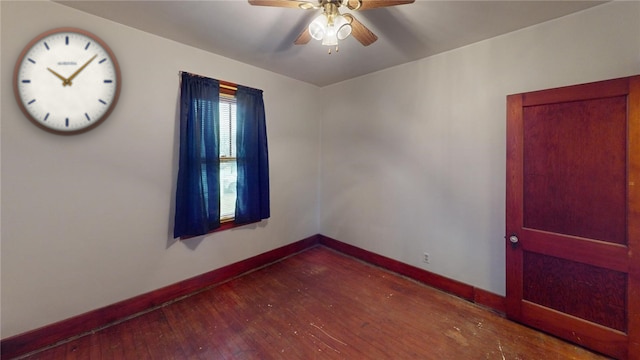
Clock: 10:08
